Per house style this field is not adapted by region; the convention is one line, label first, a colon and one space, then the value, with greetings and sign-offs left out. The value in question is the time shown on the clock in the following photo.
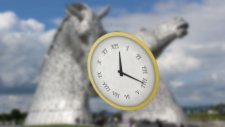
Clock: 12:20
